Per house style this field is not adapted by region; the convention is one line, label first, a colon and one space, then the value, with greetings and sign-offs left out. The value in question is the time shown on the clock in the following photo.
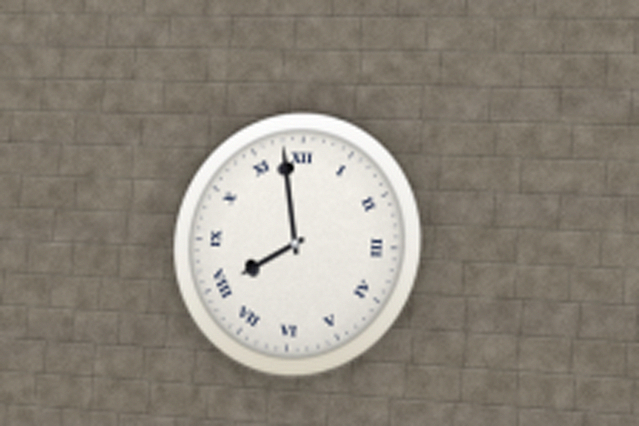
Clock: 7:58
